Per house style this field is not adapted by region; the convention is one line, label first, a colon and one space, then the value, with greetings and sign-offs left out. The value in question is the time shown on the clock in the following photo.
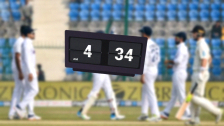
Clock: 4:34
